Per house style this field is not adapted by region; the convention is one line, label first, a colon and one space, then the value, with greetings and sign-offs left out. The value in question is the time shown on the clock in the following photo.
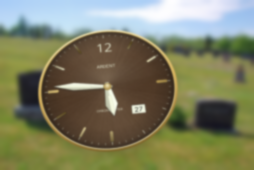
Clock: 5:46
